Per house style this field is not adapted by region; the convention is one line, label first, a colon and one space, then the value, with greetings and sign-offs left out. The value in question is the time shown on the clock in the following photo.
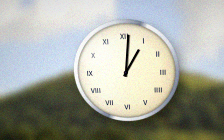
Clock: 1:01
